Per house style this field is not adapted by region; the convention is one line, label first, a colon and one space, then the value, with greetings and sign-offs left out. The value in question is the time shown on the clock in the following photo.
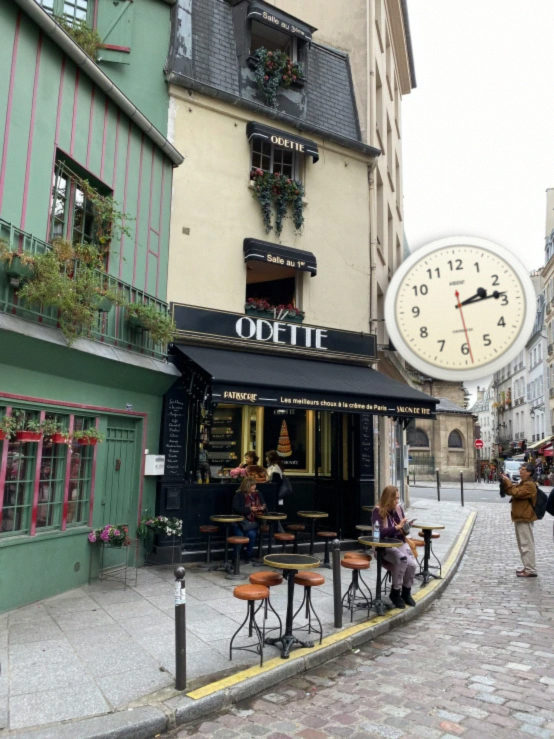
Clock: 2:13:29
